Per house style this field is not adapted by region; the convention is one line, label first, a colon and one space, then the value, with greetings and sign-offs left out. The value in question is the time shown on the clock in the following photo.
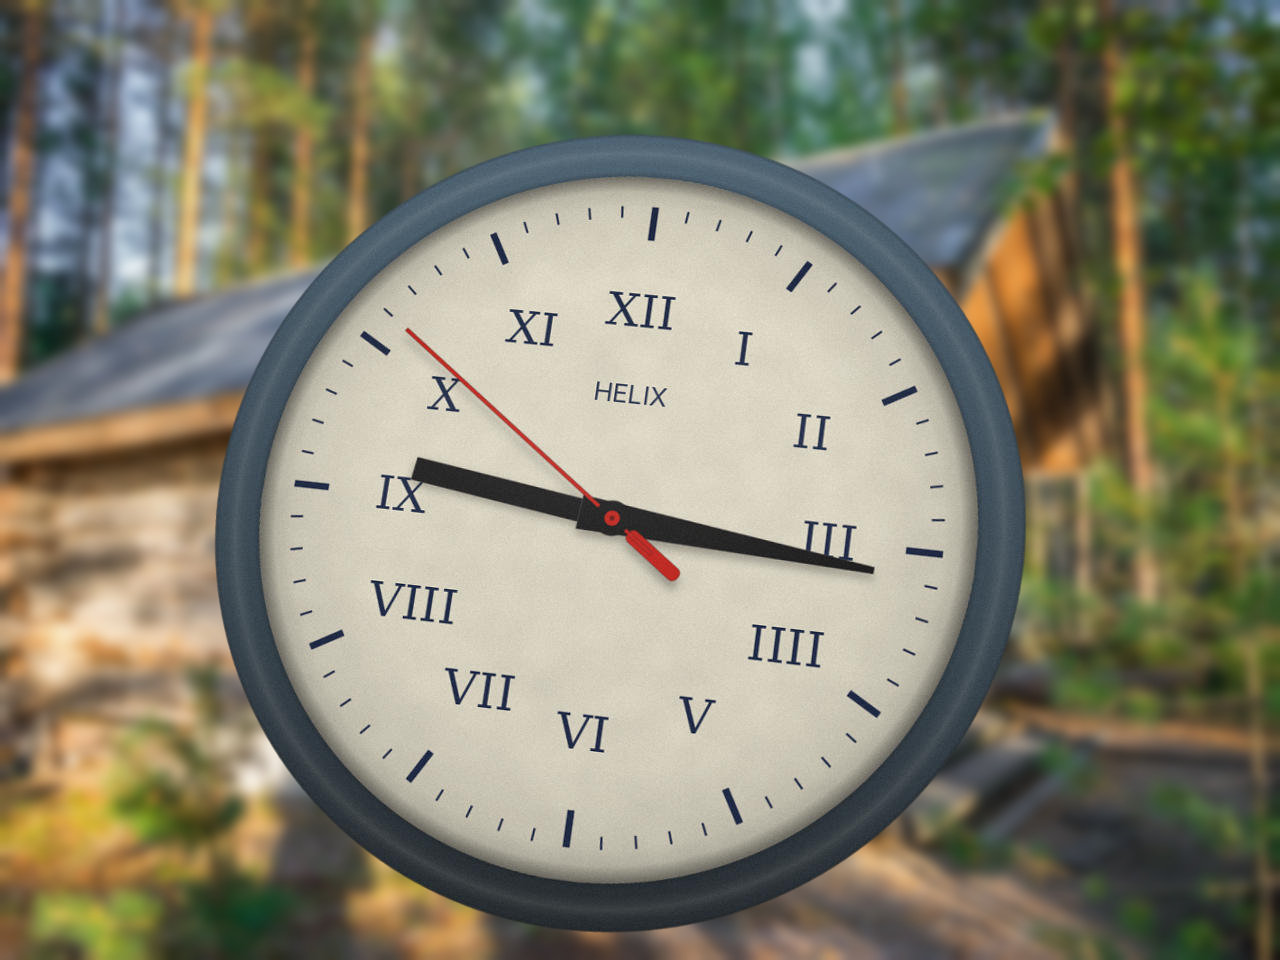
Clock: 9:15:51
